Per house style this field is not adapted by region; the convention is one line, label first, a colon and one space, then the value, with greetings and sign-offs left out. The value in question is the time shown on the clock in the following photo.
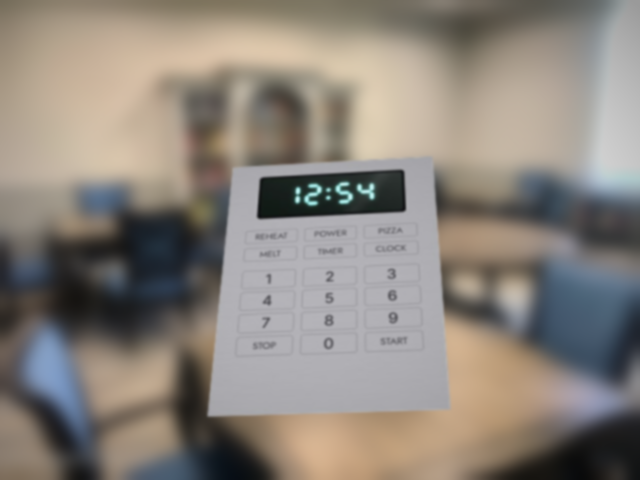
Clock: 12:54
